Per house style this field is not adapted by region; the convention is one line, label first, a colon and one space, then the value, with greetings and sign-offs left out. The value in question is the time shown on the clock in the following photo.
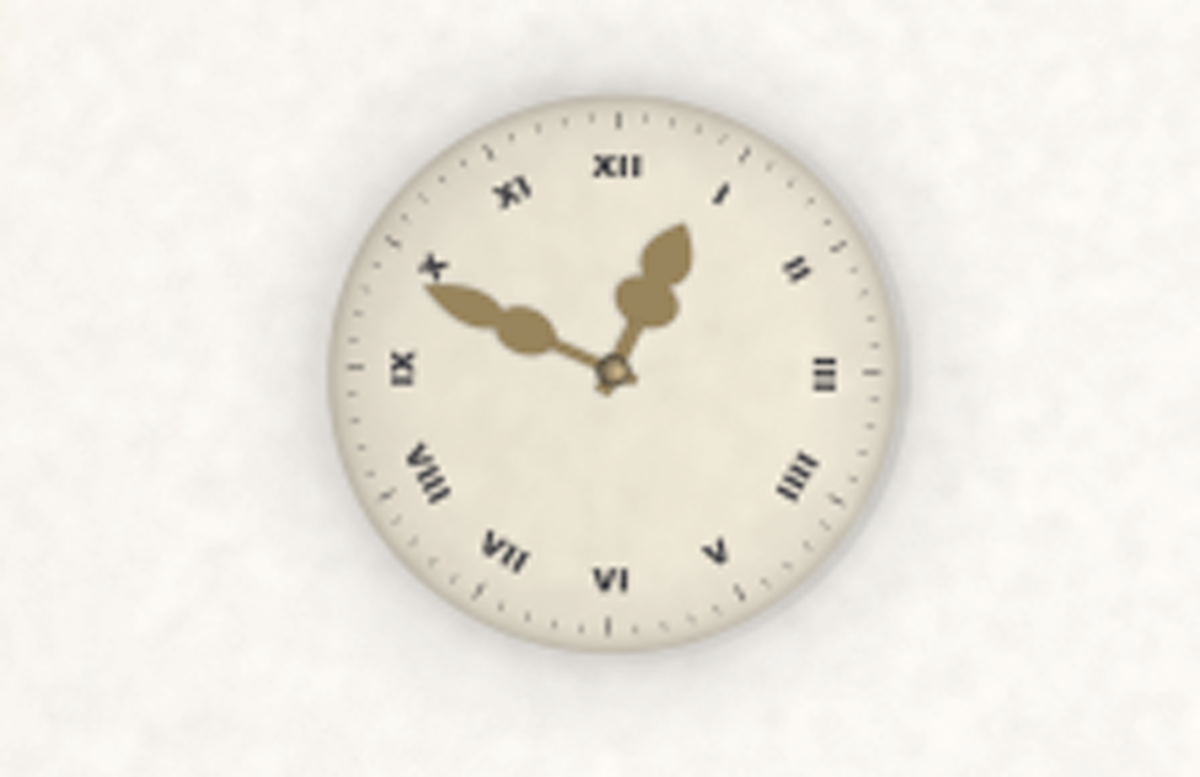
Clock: 12:49
